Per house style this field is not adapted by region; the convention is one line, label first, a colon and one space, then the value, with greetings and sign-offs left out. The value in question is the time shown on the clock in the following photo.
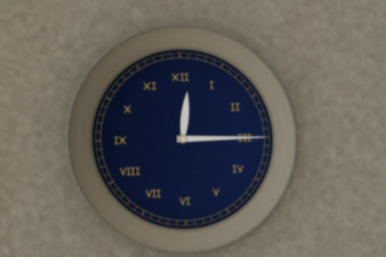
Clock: 12:15
